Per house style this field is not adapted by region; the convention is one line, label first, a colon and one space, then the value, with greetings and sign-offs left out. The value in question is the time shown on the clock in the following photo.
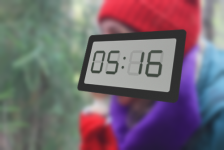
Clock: 5:16
